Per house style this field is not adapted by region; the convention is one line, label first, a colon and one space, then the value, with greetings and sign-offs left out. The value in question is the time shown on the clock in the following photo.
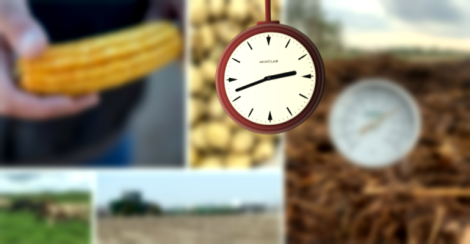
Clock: 2:42
